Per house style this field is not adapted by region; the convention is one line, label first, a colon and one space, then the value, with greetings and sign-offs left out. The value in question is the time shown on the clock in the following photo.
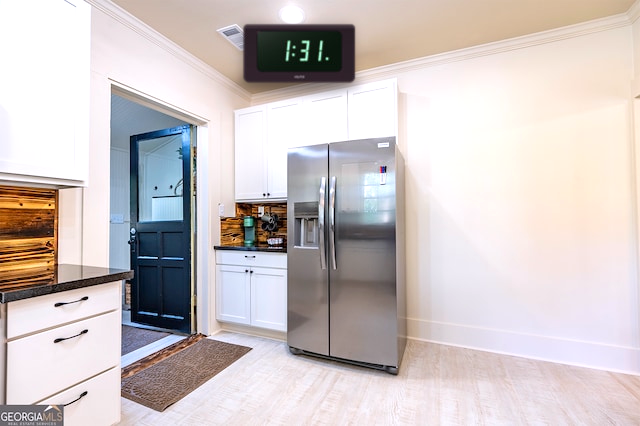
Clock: 1:31
